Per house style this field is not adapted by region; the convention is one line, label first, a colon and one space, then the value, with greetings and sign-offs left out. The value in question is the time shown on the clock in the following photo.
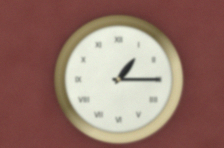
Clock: 1:15
